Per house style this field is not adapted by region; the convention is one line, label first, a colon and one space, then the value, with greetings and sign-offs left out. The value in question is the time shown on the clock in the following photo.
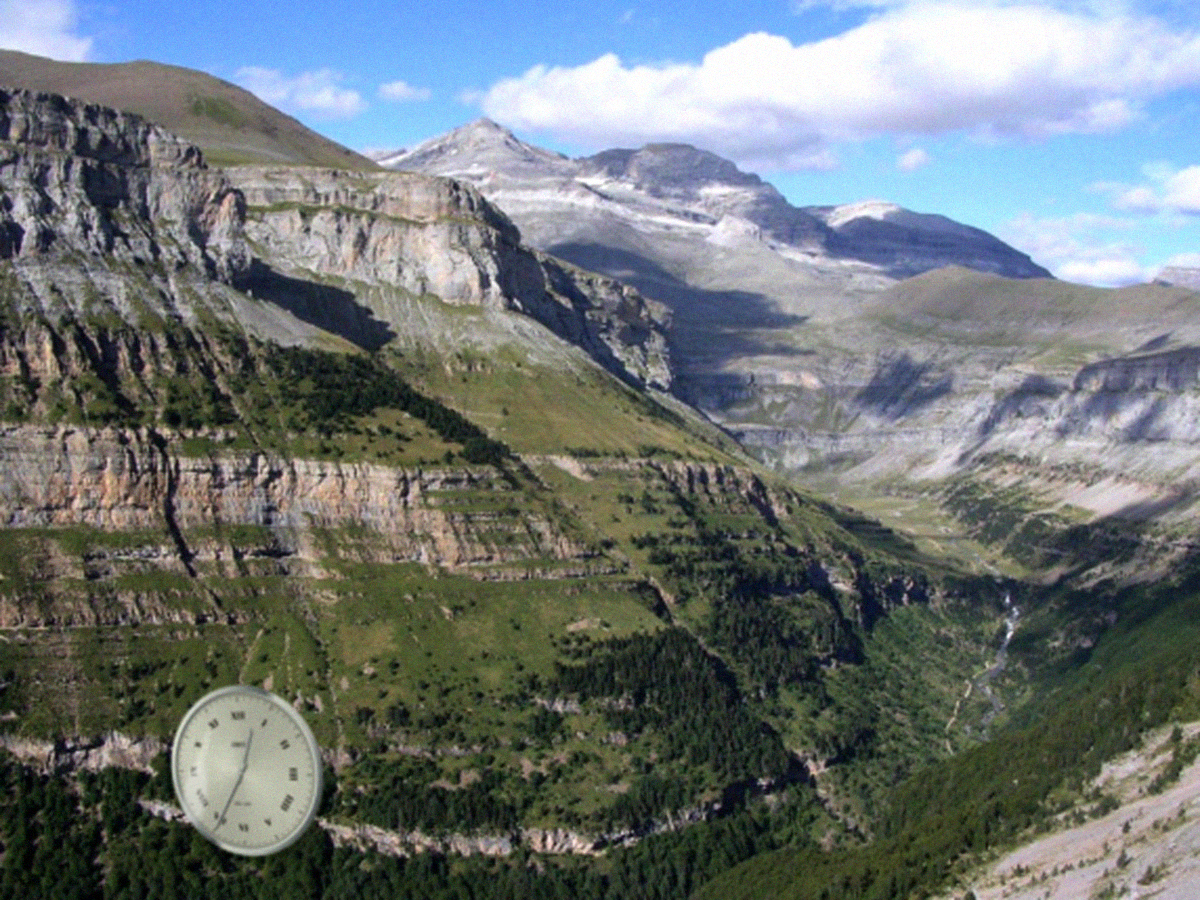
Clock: 12:35
